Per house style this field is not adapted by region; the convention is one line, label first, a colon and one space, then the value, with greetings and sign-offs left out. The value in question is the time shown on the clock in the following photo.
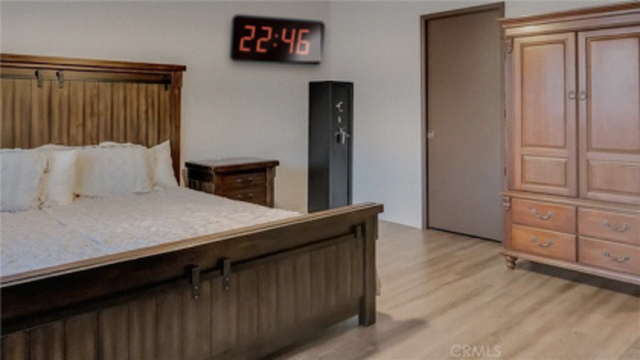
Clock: 22:46
